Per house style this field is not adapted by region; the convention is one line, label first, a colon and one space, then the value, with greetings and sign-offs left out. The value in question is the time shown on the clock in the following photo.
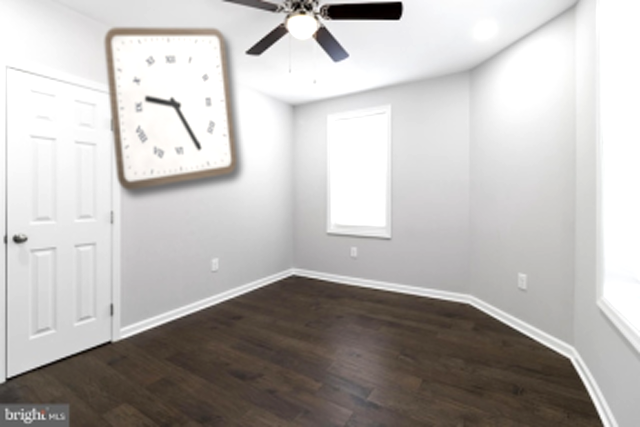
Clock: 9:25
